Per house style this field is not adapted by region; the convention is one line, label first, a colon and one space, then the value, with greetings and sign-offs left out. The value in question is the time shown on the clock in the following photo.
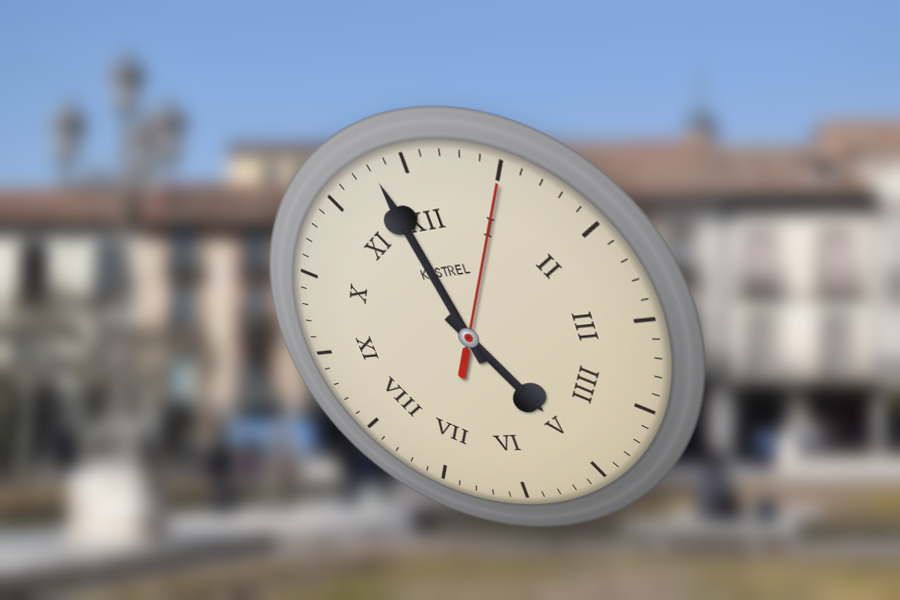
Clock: 4:58:05
